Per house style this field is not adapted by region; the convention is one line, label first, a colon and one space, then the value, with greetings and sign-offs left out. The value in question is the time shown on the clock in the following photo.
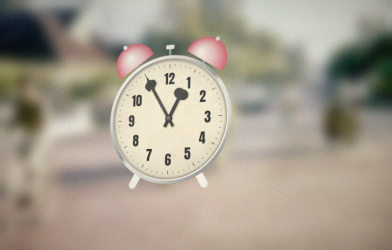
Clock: 12:55
